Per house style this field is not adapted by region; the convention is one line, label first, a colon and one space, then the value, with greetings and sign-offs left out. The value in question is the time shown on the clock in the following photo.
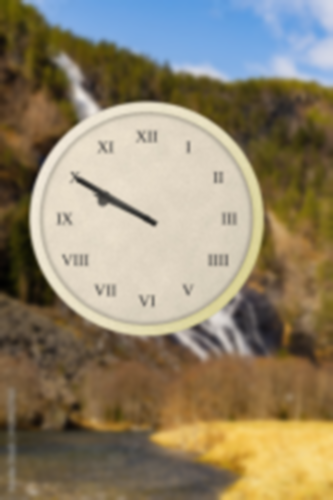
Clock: 9:50
